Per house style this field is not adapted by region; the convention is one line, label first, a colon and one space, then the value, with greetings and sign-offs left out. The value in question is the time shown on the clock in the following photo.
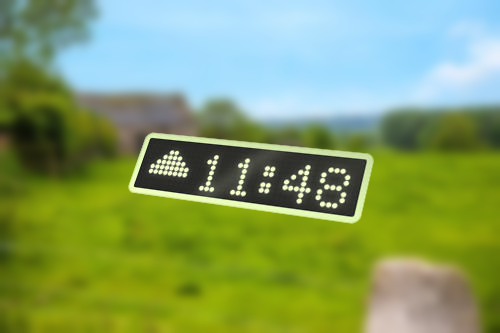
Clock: 11:48
